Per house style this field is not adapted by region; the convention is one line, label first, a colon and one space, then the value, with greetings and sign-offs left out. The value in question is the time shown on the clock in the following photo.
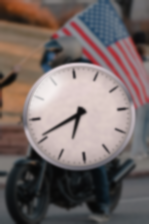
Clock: 6:41
